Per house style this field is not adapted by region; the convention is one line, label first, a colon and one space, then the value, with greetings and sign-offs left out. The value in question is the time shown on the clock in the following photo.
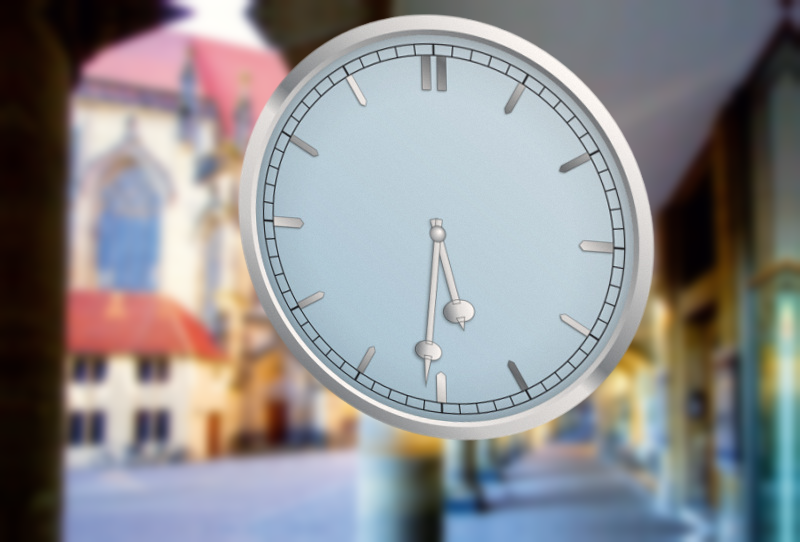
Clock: 5:31
